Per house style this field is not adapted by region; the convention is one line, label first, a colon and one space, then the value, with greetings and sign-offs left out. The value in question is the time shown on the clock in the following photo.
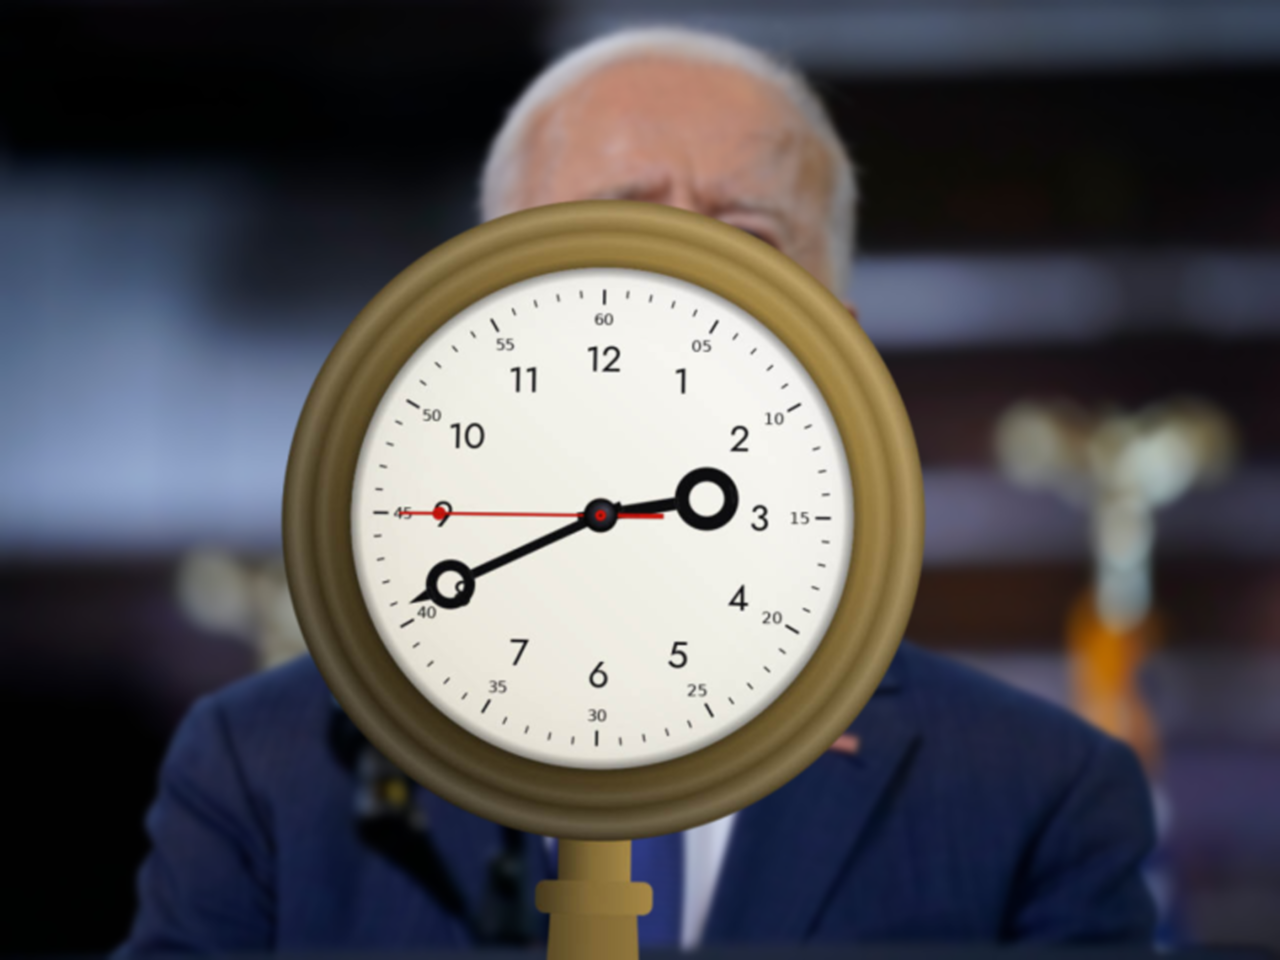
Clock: 2:40:45
